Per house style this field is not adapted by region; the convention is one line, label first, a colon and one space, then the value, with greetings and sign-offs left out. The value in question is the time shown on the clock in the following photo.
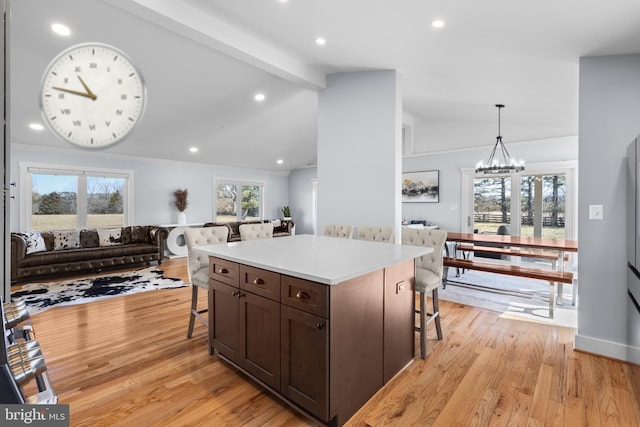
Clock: 10:47
